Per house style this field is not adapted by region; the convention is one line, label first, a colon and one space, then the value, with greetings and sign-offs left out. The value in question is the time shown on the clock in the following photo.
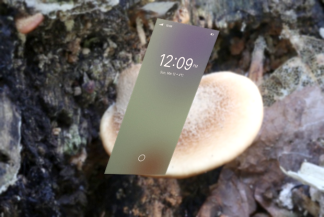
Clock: 12:09
